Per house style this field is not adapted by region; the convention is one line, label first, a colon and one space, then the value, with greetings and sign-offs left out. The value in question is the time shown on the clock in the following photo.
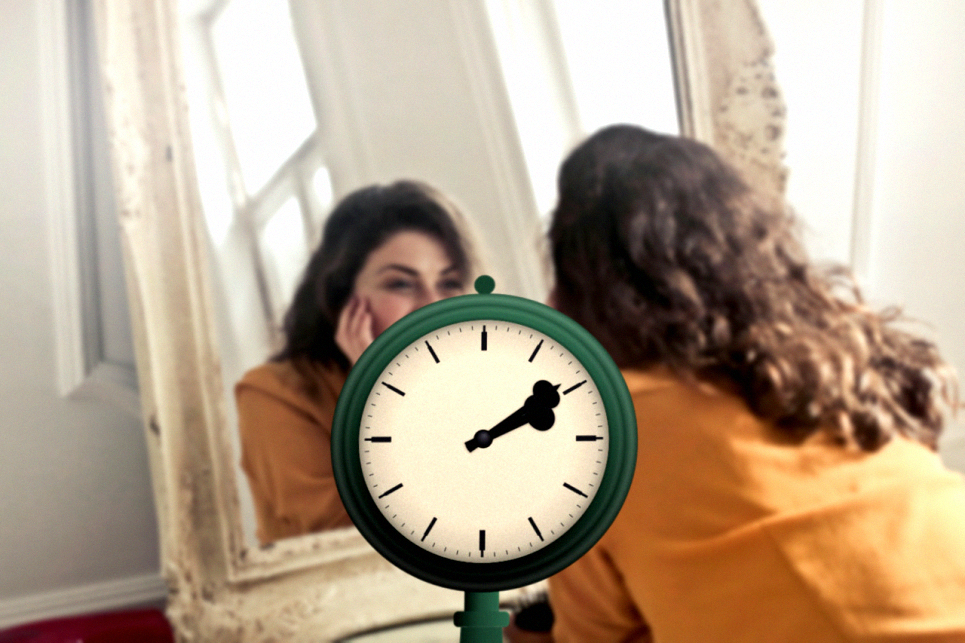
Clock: 2:09
